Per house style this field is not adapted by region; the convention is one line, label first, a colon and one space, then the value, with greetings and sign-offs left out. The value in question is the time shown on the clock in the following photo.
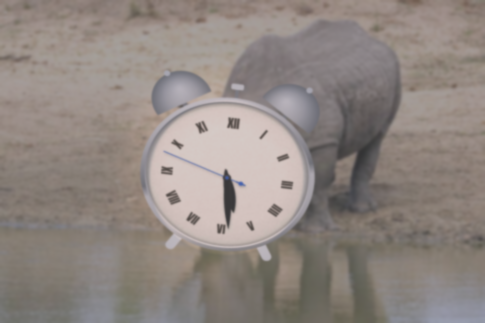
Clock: 5:28:48
